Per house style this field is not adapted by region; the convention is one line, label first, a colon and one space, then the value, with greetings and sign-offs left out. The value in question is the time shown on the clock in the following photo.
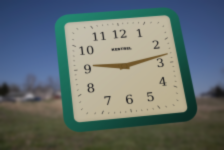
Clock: 9:13
